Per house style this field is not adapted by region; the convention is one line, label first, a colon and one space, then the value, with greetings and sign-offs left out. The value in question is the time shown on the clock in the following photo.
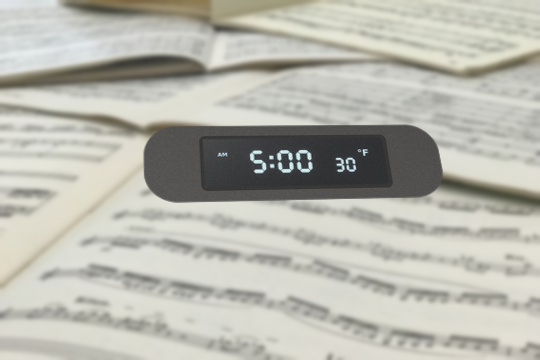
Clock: 5:00
